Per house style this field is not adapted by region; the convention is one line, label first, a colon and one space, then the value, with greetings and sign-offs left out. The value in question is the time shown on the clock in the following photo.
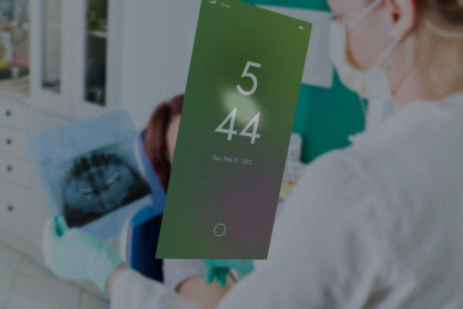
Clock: 5:44
